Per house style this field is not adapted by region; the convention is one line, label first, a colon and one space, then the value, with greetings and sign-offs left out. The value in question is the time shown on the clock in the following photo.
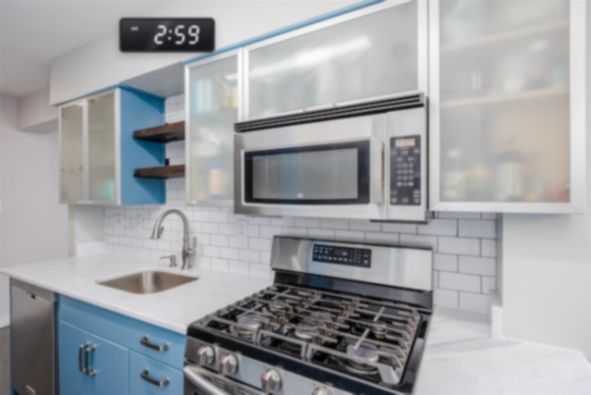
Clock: 2:59
